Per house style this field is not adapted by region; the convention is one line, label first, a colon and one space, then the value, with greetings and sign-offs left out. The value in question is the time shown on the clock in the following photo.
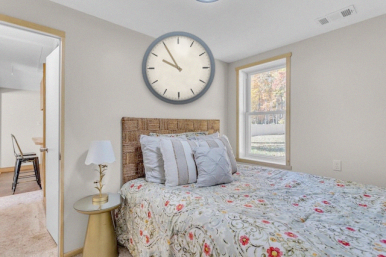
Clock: 9:55
